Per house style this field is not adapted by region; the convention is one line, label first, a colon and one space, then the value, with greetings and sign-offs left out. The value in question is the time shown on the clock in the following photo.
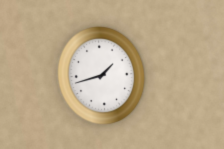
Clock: 1:43
